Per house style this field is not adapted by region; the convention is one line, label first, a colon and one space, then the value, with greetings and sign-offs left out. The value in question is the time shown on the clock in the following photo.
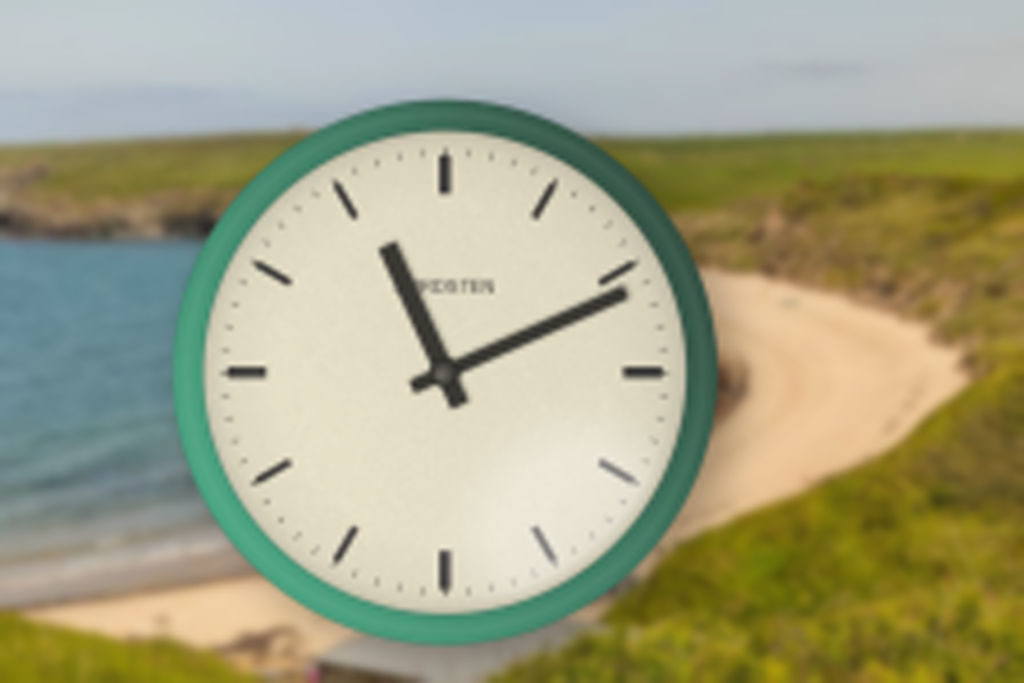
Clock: 11:11
